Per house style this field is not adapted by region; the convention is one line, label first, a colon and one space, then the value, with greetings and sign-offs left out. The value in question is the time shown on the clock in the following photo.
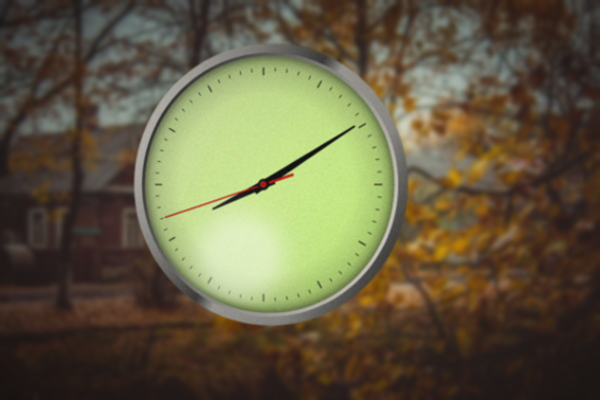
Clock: 8:09:42
